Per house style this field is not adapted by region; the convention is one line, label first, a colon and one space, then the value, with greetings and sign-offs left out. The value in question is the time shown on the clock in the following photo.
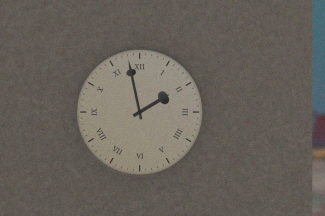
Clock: 1:58
